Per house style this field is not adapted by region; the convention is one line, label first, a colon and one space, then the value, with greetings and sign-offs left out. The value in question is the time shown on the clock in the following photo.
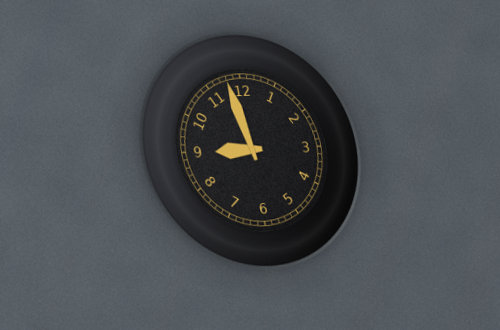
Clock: 8:58
